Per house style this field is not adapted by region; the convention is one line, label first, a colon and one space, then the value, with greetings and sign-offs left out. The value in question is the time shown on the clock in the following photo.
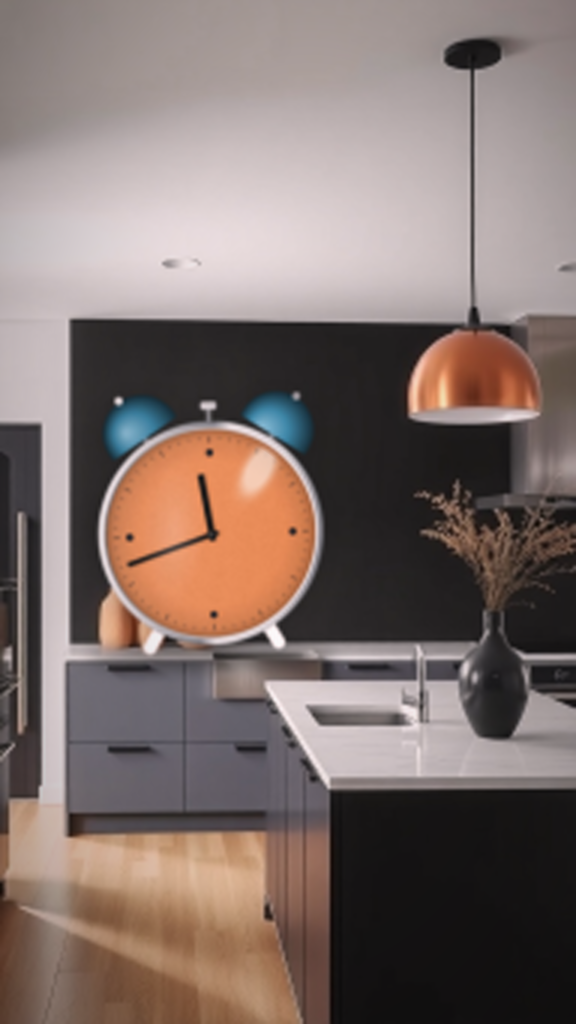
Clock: 11:42
